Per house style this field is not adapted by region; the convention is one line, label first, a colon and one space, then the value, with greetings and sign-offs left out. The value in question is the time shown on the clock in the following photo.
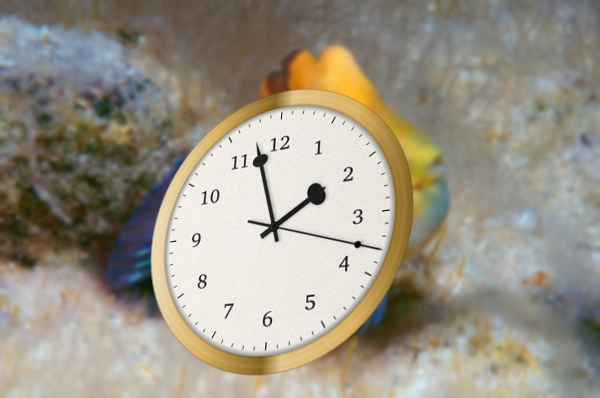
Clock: 1:57:18
